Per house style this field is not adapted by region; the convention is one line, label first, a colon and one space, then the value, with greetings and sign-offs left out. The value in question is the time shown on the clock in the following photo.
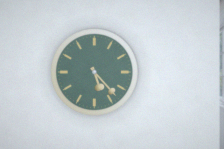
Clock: 5:23
